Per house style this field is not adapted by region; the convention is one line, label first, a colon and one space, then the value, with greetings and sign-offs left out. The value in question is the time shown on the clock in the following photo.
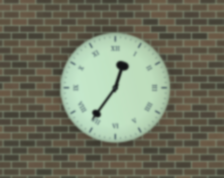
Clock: 12:36
